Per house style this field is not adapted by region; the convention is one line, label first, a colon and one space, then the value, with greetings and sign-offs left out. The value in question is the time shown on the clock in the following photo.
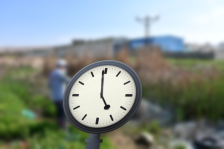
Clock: 4:59
